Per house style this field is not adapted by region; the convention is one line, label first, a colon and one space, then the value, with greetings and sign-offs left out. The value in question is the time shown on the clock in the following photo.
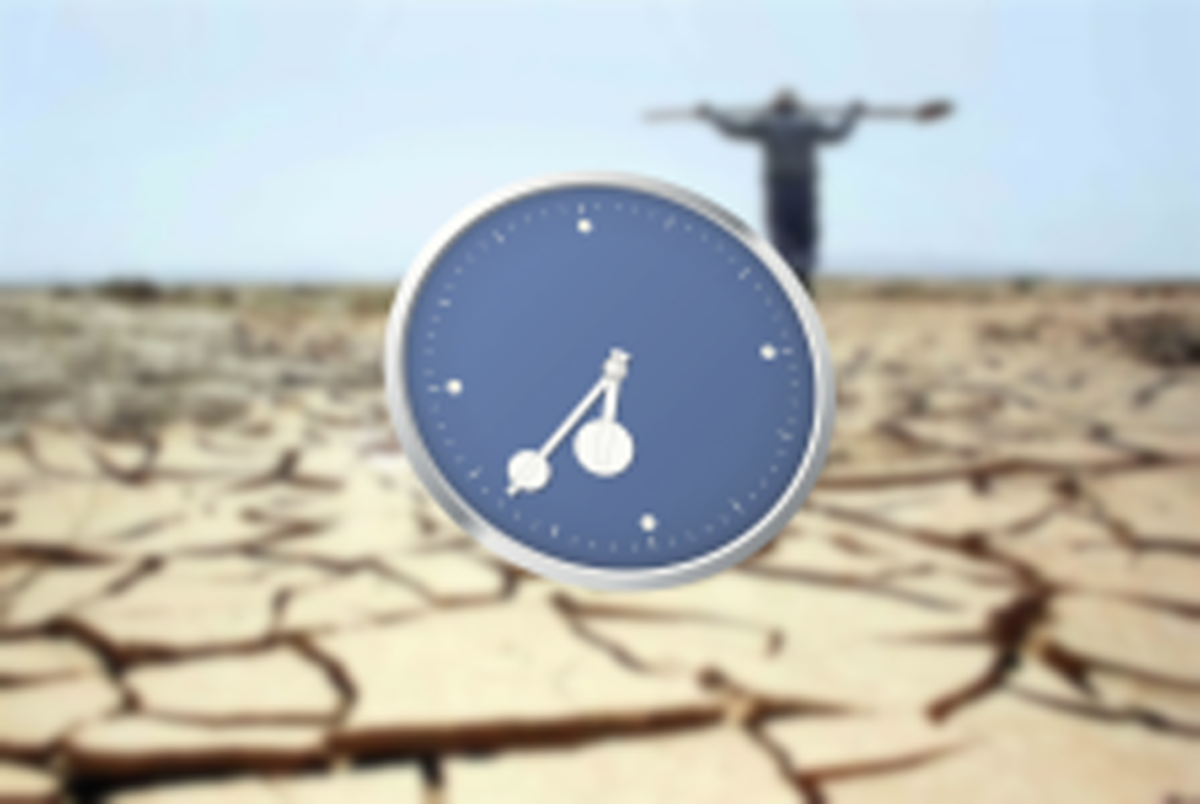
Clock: 6:38
